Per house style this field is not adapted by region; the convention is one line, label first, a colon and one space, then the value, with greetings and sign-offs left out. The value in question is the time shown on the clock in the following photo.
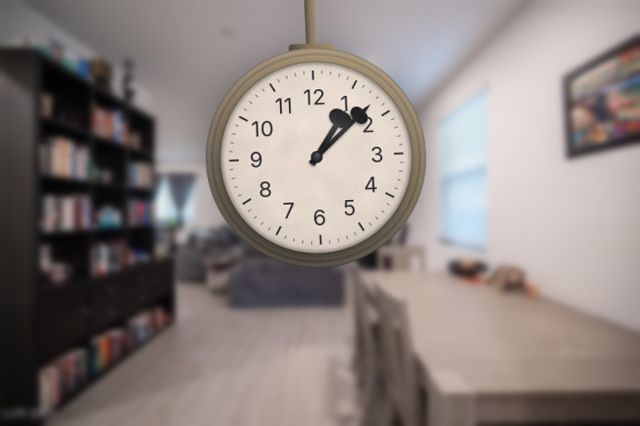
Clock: 1:08
